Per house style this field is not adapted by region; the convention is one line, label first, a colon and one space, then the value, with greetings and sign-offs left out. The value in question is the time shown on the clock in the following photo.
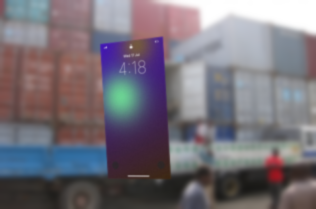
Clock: 4:18
